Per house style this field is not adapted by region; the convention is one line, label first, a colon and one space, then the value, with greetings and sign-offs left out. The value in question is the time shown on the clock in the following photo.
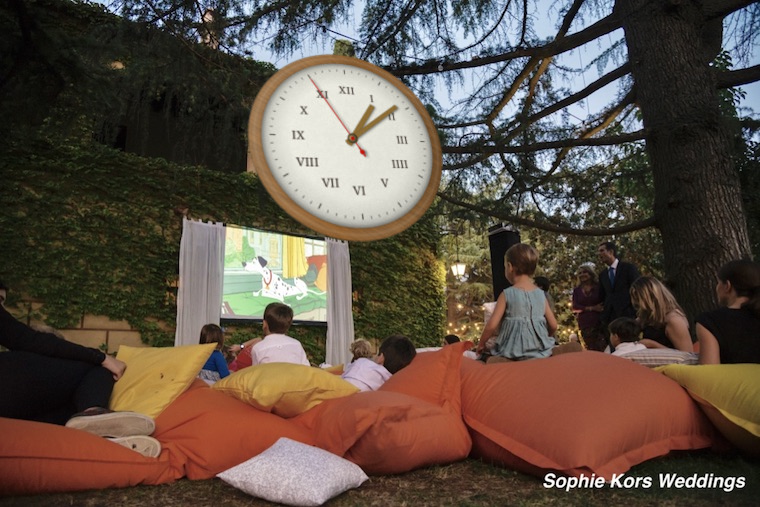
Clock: 1:08:55
